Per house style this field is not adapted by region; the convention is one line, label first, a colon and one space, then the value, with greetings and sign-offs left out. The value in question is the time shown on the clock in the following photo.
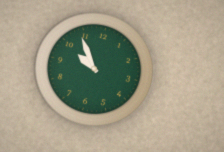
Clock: 9:54
